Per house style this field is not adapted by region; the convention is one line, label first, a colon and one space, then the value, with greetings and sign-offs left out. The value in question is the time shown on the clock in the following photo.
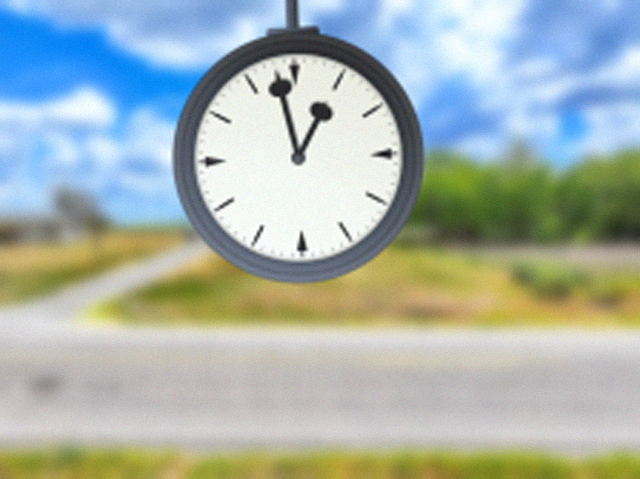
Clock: 12:58
